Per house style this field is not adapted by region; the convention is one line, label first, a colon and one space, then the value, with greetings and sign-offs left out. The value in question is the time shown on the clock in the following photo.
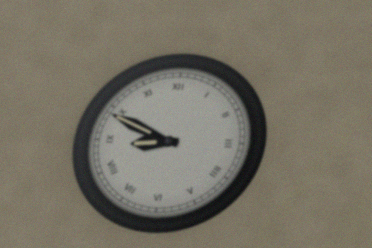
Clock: 8:49
